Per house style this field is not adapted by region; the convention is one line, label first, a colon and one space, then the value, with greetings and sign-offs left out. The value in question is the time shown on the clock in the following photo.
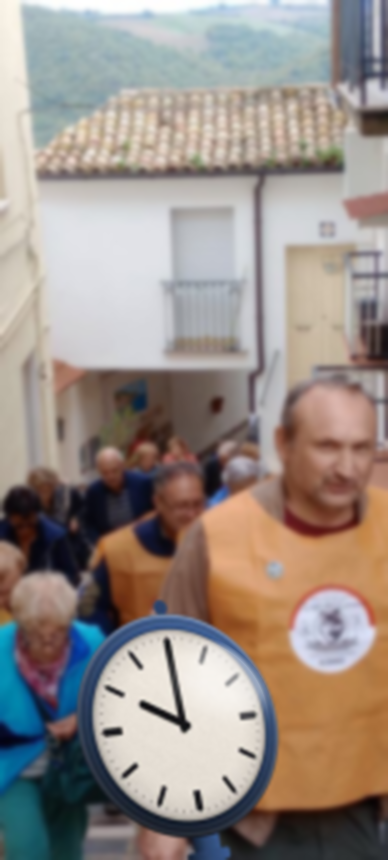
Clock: 10:00
